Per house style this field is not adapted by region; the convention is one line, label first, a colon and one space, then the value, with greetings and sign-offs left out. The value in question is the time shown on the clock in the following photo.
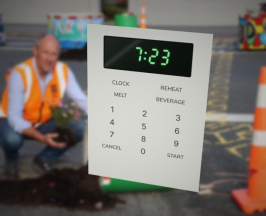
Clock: 7:23
